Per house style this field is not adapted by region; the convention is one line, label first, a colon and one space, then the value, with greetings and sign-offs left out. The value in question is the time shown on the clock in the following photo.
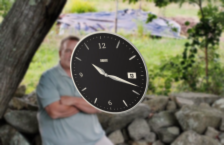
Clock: 10:18
